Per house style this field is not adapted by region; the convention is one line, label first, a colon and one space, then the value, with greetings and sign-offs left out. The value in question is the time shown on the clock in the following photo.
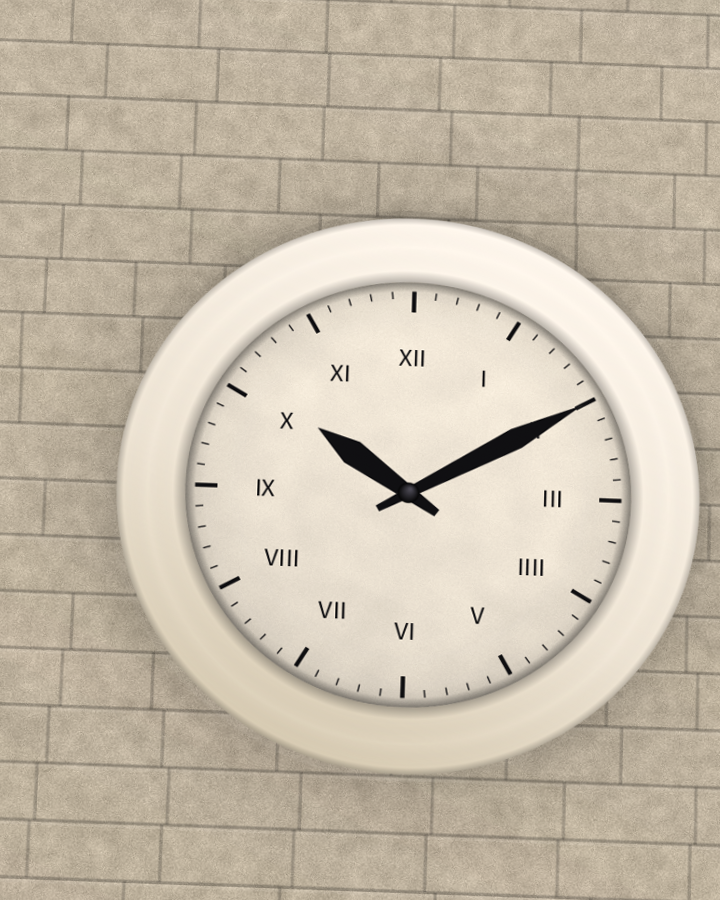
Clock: 10:10
